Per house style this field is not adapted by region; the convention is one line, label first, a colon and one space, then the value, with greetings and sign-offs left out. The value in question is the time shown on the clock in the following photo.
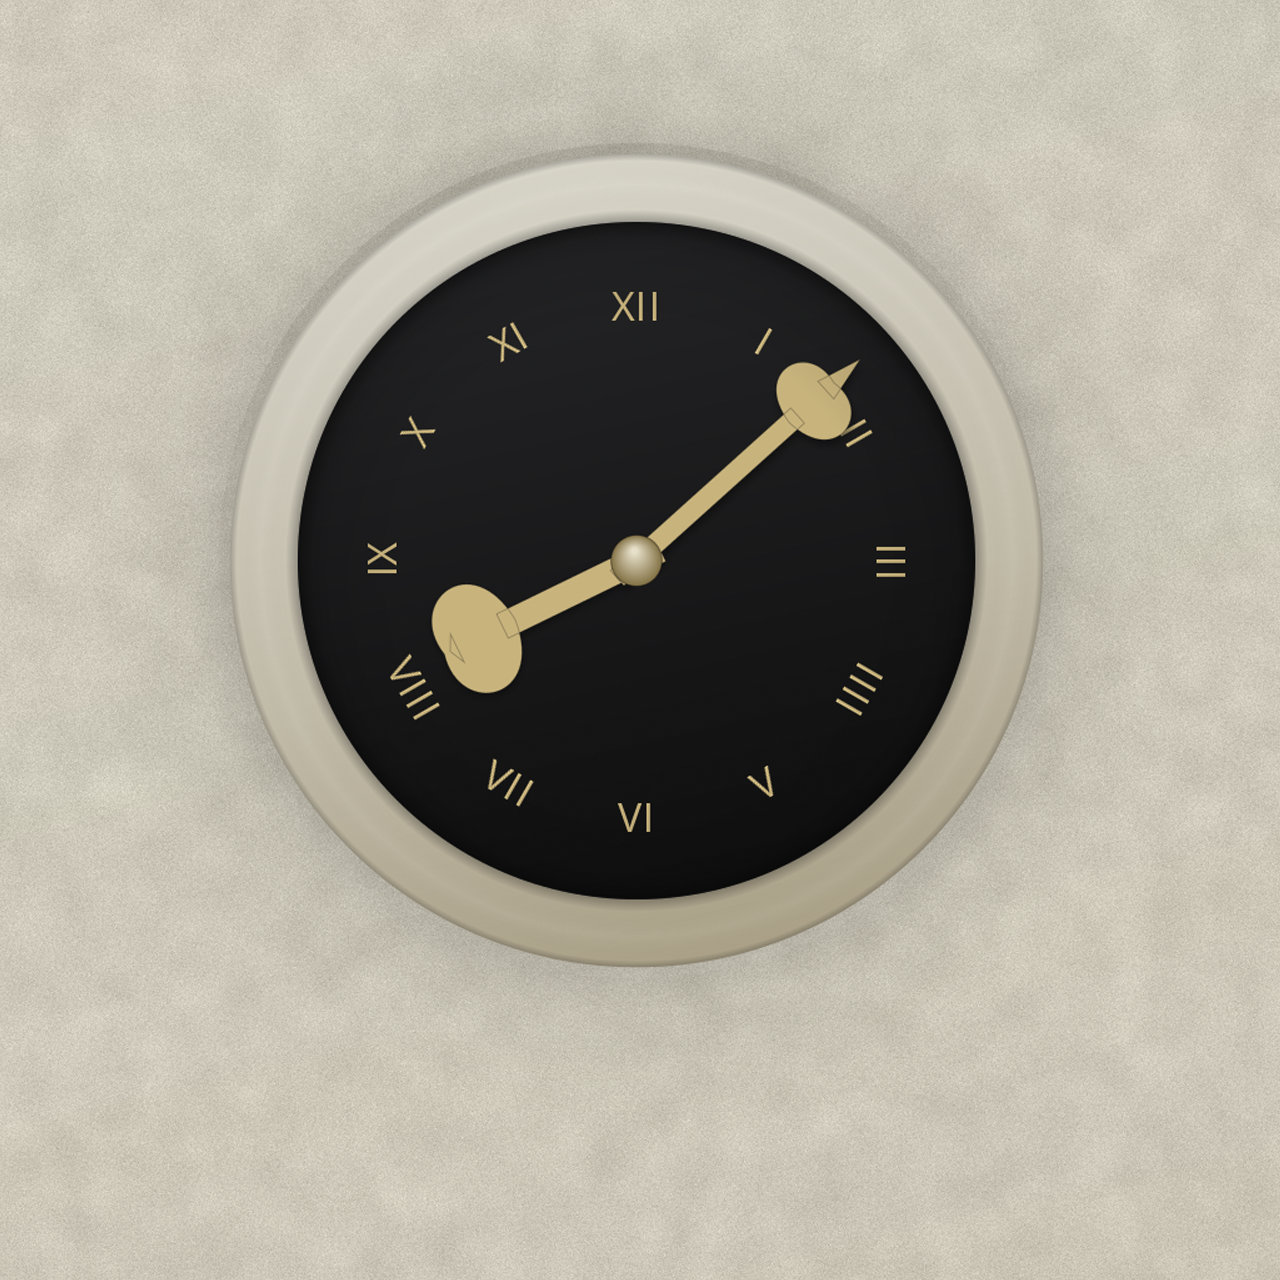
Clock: 8:08
